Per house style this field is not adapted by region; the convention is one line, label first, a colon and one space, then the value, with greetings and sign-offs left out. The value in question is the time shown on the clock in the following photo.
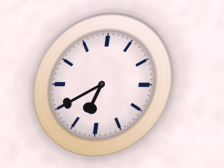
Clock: 6:40
